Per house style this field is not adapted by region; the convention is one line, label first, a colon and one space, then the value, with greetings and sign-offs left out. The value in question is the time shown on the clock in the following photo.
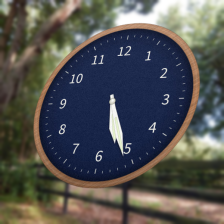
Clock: 5:26
